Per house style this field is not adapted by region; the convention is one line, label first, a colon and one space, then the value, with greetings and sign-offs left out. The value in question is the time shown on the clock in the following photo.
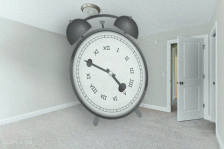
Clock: 4:50
